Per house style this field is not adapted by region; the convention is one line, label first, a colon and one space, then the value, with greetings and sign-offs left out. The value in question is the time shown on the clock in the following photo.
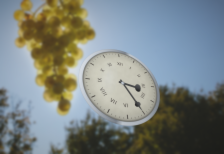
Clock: 3:25
